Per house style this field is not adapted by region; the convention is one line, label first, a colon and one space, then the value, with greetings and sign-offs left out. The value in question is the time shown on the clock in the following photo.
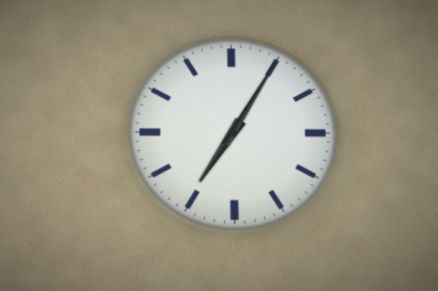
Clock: 7:05
